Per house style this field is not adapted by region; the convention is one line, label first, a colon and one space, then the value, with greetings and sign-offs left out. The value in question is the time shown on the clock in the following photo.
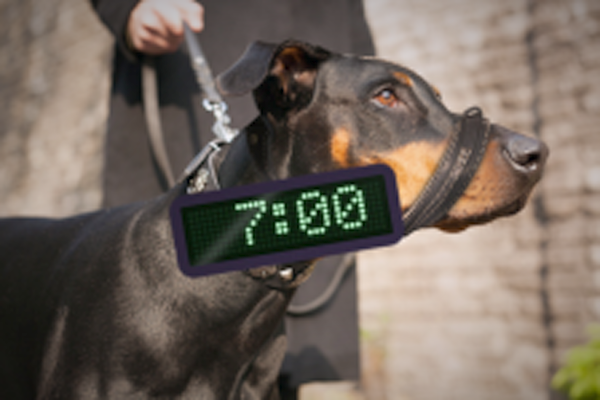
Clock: 7:00
